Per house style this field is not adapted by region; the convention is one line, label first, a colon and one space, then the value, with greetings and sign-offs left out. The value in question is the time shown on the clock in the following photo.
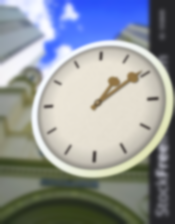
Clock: 1:09
